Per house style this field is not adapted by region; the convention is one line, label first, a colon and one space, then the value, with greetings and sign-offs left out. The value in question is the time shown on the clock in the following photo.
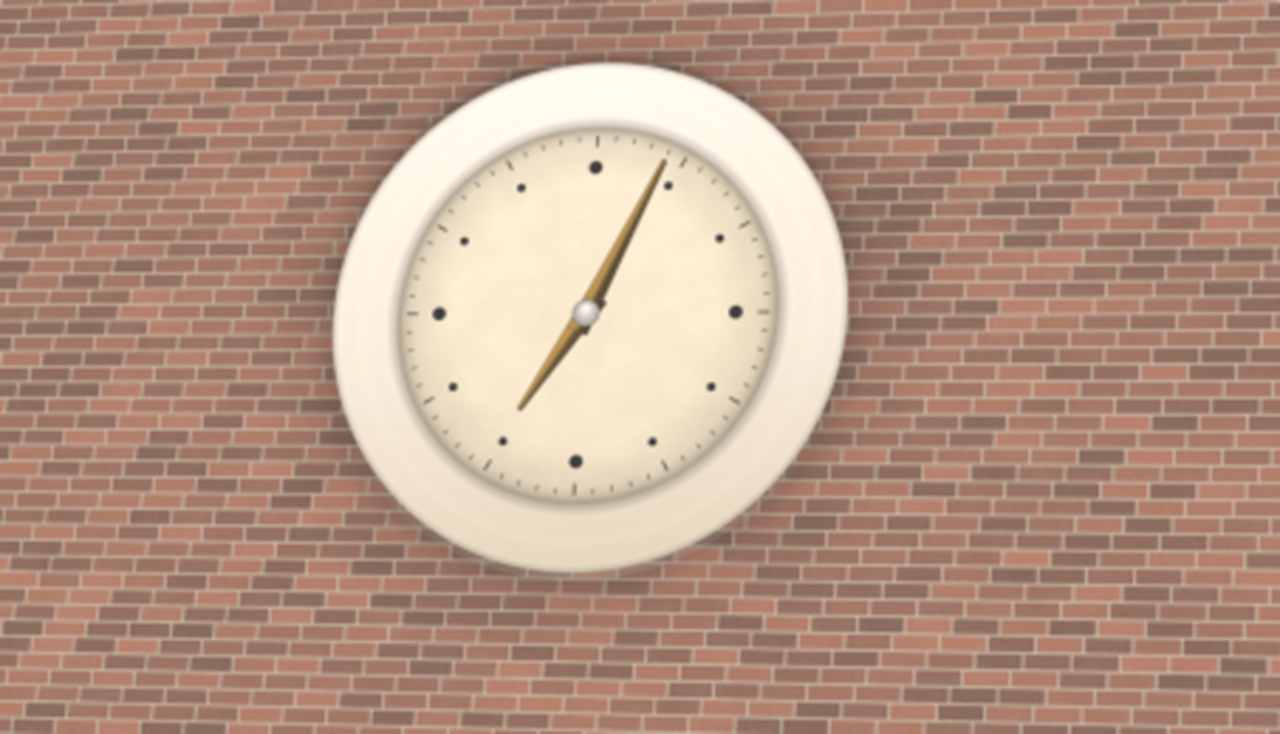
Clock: 7:04
